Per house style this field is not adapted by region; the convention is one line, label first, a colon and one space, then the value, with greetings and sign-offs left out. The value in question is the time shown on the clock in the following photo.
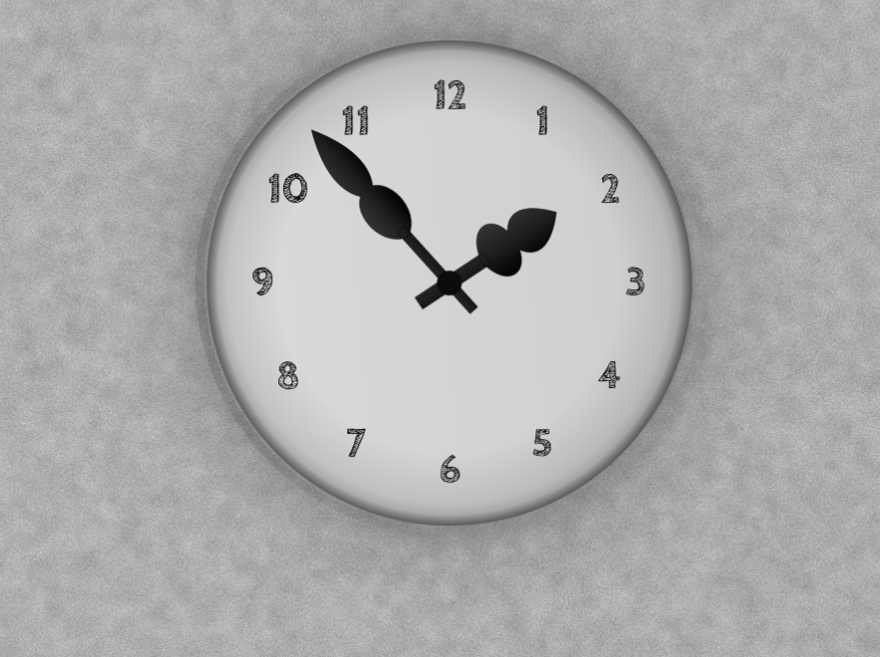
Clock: 1:53
